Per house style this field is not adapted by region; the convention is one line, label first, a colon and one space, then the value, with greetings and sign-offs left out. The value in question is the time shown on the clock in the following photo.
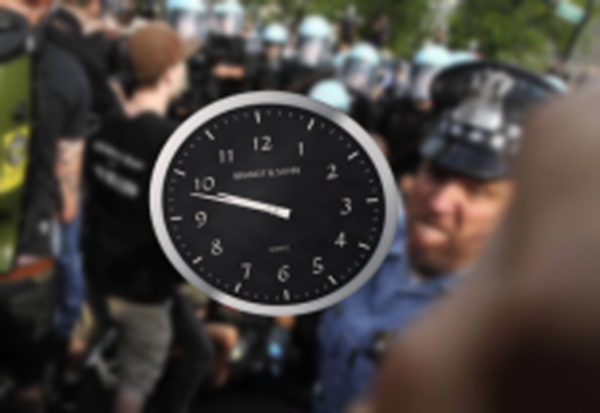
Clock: 9:48
